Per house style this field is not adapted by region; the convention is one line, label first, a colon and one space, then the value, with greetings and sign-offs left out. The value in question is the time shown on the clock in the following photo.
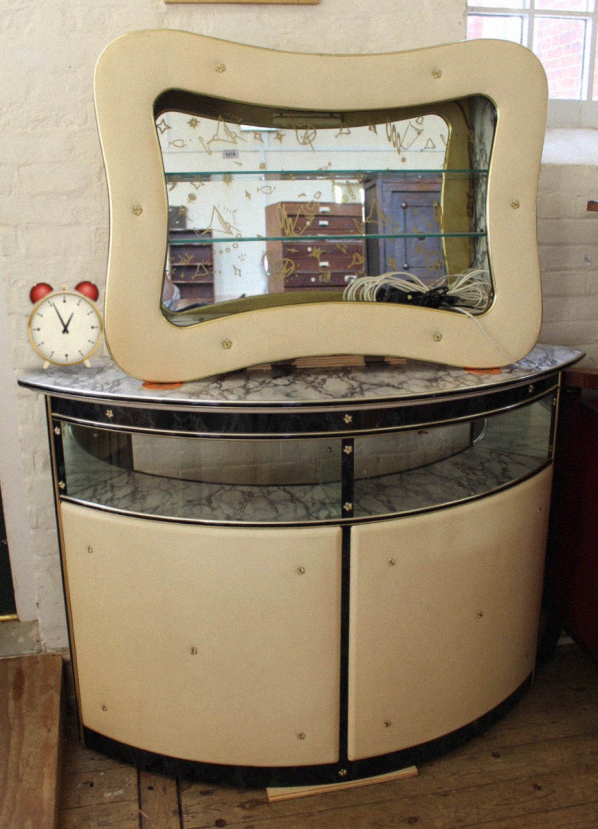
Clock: 12:56
